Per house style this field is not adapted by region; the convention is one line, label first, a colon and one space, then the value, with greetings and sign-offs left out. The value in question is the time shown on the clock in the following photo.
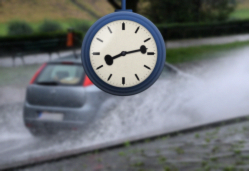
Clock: 8:13
